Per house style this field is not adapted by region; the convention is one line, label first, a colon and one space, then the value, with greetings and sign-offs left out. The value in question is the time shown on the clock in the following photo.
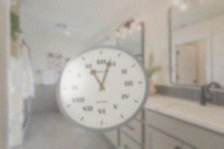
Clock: 11:03
